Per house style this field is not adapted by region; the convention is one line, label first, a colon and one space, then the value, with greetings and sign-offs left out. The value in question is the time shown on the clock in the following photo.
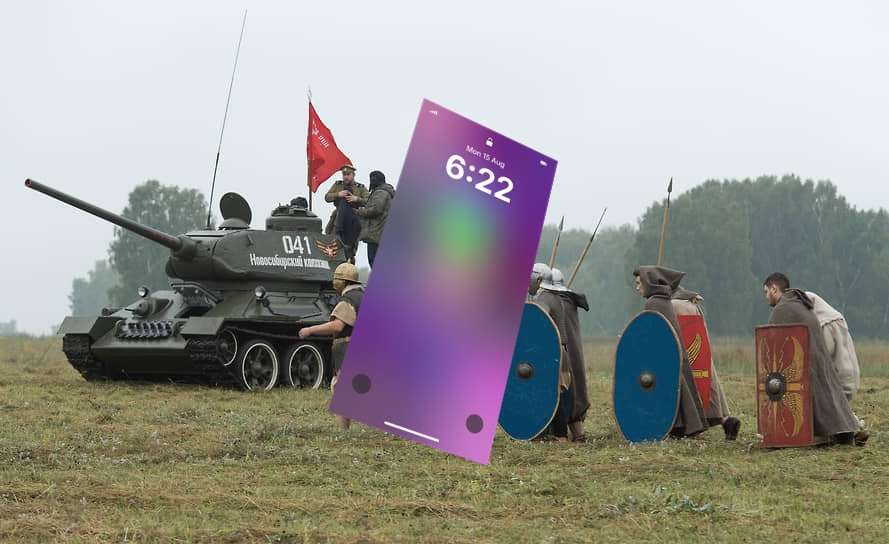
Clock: 6:22
